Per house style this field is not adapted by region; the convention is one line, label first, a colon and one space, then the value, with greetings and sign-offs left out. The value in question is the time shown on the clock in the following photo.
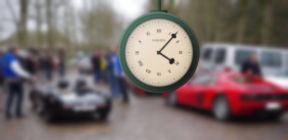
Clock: 4:07
